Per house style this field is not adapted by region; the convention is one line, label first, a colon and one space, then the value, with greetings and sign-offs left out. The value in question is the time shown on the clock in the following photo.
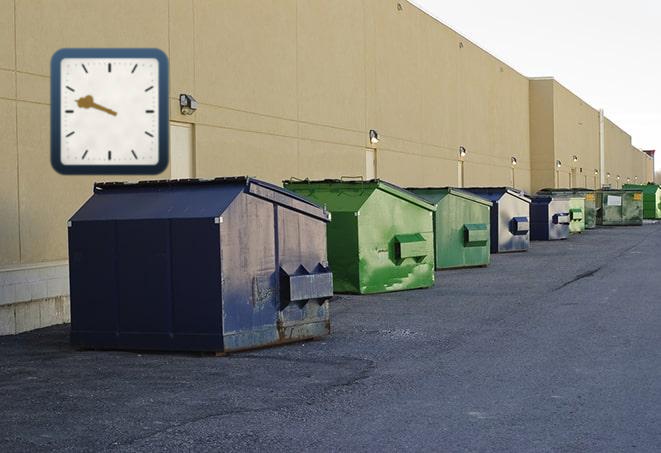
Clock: 9:48
